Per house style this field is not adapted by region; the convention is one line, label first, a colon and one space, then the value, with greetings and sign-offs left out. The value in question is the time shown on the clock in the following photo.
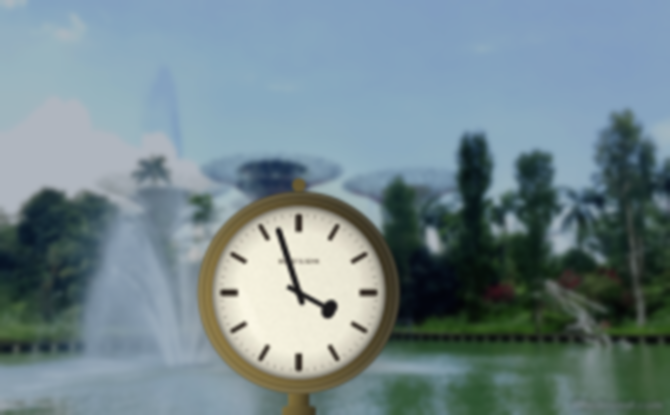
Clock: 3:57
